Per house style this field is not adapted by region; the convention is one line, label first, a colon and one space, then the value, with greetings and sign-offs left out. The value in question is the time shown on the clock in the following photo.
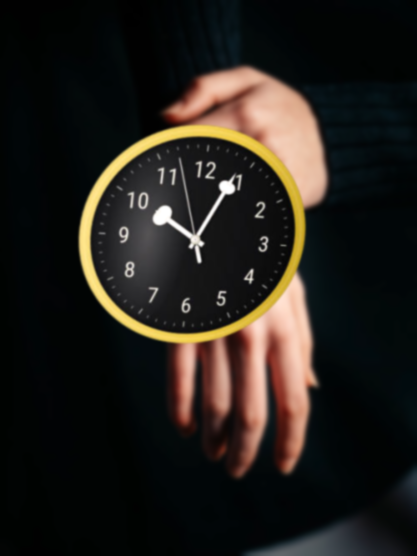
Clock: 10:03:57
